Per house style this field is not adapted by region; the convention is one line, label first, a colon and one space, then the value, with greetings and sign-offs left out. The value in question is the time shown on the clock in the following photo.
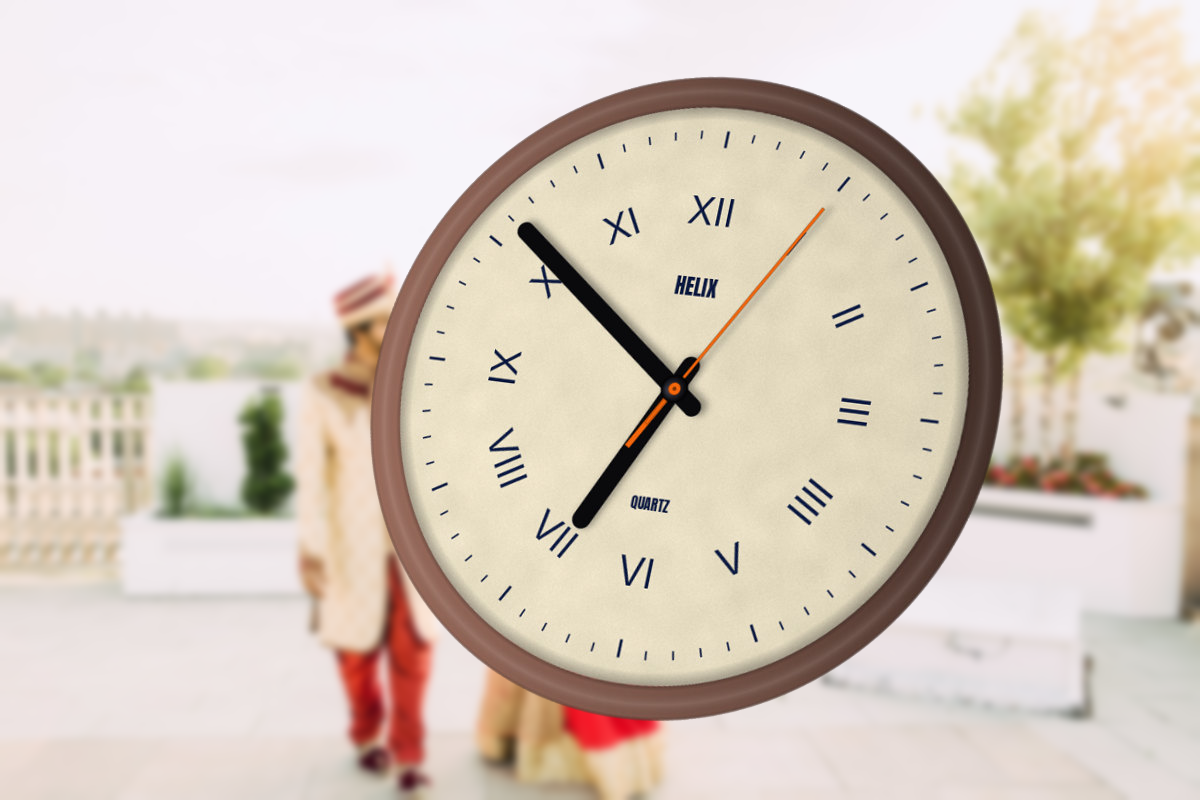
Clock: 6:51:05
